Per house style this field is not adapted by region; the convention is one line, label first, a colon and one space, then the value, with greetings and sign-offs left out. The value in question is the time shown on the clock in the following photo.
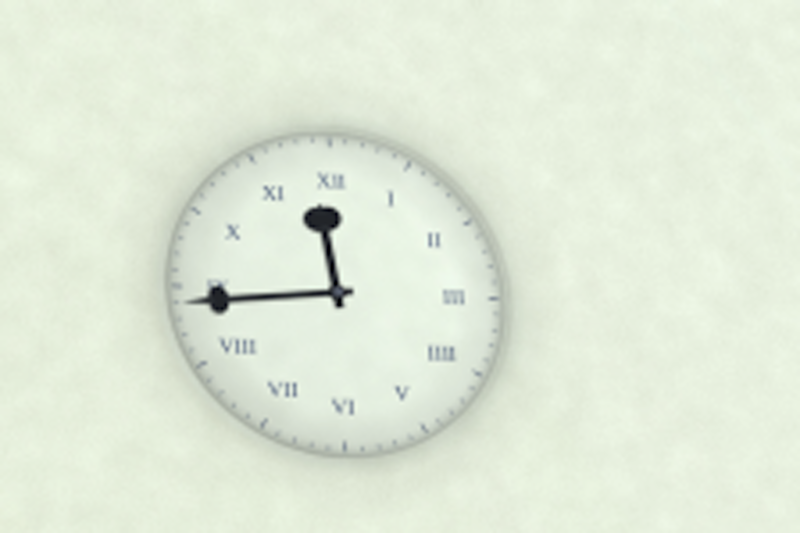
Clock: 11:44
